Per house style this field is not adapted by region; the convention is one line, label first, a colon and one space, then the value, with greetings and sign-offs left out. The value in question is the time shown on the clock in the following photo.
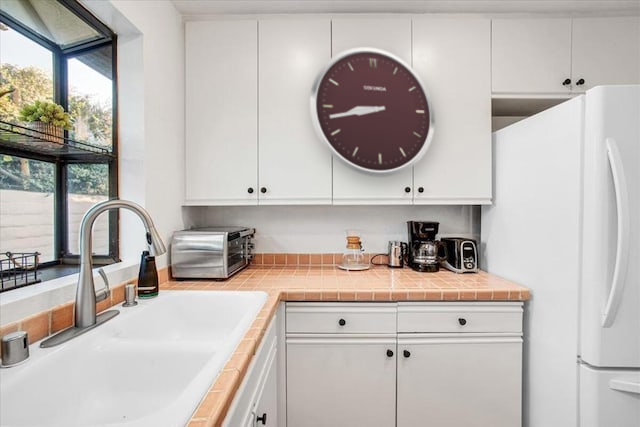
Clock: 8:43
